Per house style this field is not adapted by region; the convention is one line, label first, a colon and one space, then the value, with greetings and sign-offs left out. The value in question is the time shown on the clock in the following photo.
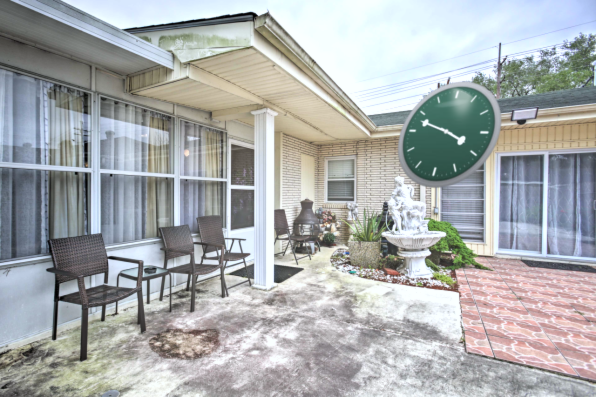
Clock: 3:48
